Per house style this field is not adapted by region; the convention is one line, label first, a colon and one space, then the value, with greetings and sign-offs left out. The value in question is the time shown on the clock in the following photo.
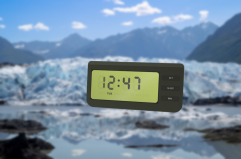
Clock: 12:47
